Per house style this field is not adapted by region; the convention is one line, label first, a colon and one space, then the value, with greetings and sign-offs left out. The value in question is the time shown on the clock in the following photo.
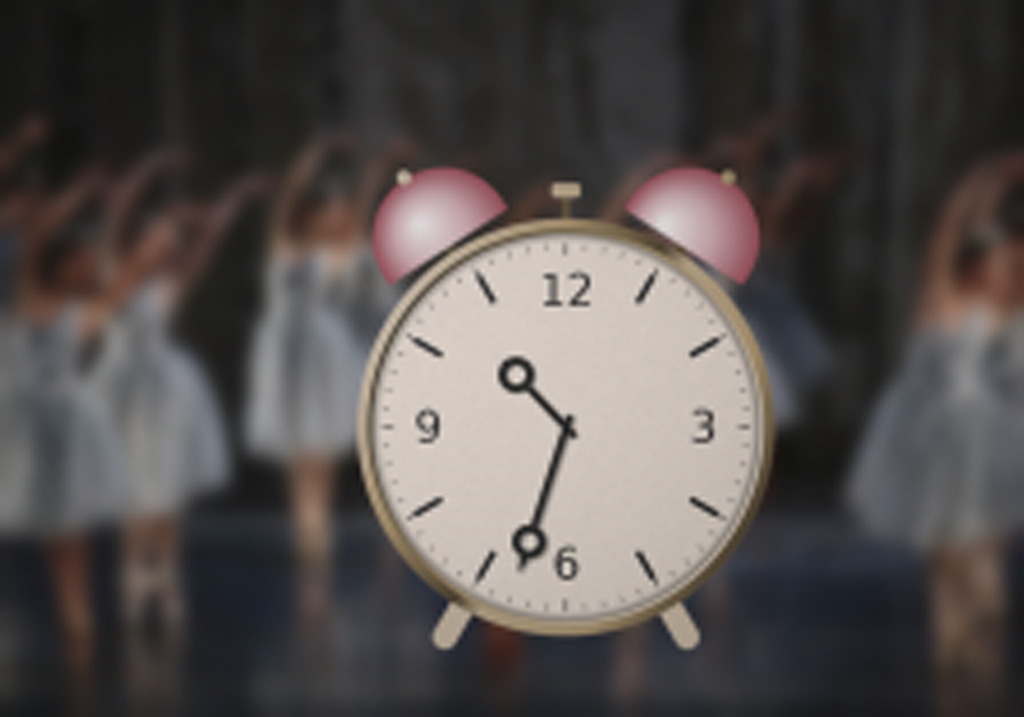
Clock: 10:33
